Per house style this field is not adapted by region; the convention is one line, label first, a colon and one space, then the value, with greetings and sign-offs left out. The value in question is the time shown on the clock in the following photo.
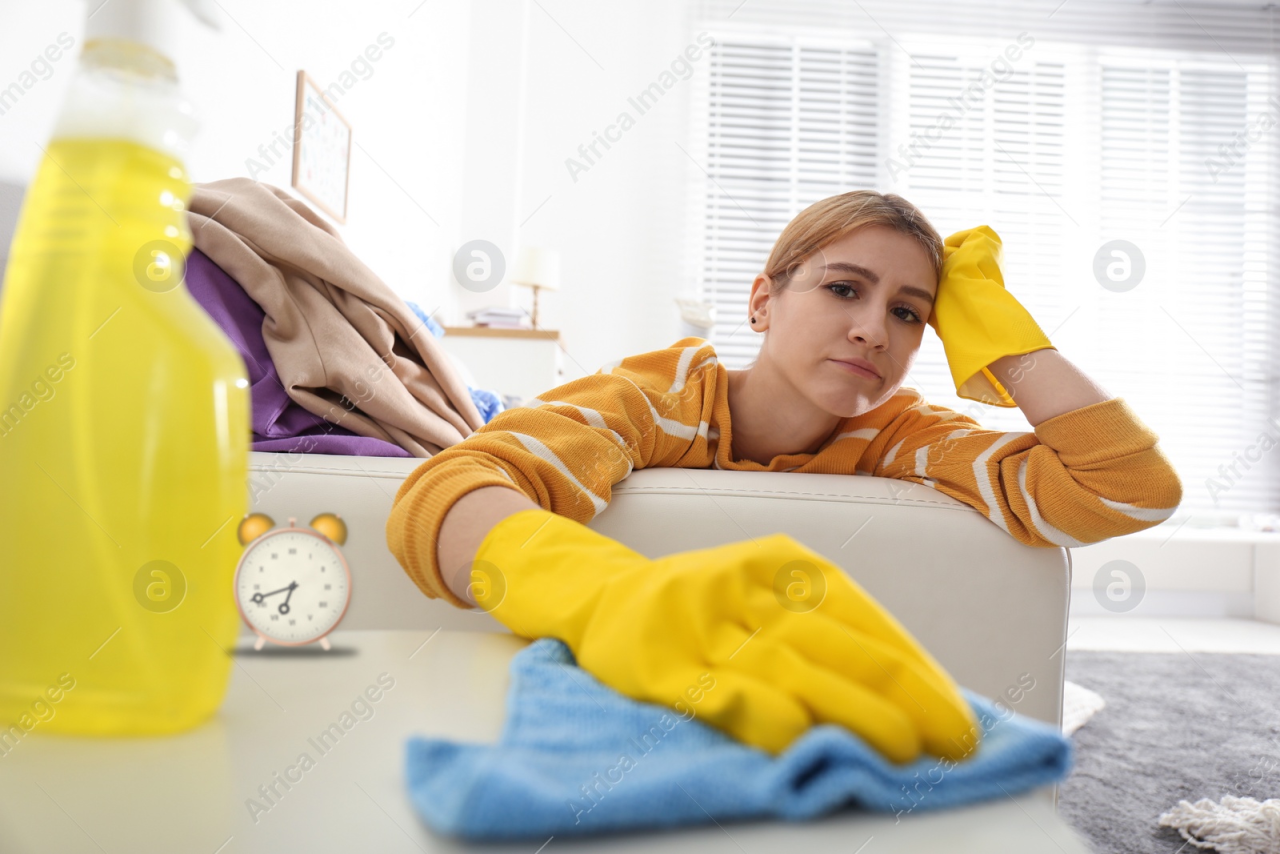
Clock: 6:42
